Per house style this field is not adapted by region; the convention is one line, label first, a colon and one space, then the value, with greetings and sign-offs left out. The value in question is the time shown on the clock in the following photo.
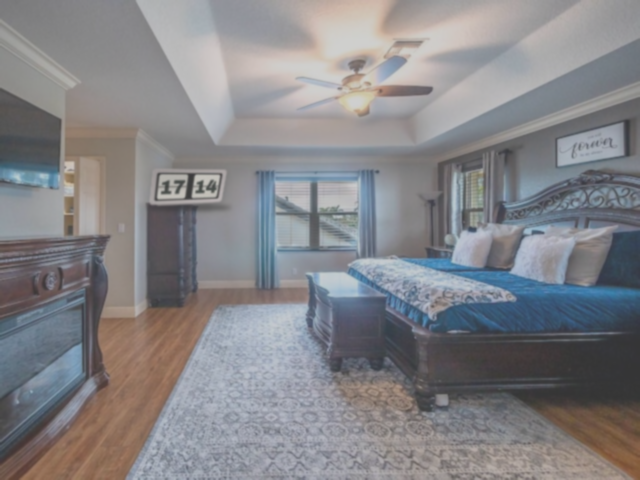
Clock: 17:14
